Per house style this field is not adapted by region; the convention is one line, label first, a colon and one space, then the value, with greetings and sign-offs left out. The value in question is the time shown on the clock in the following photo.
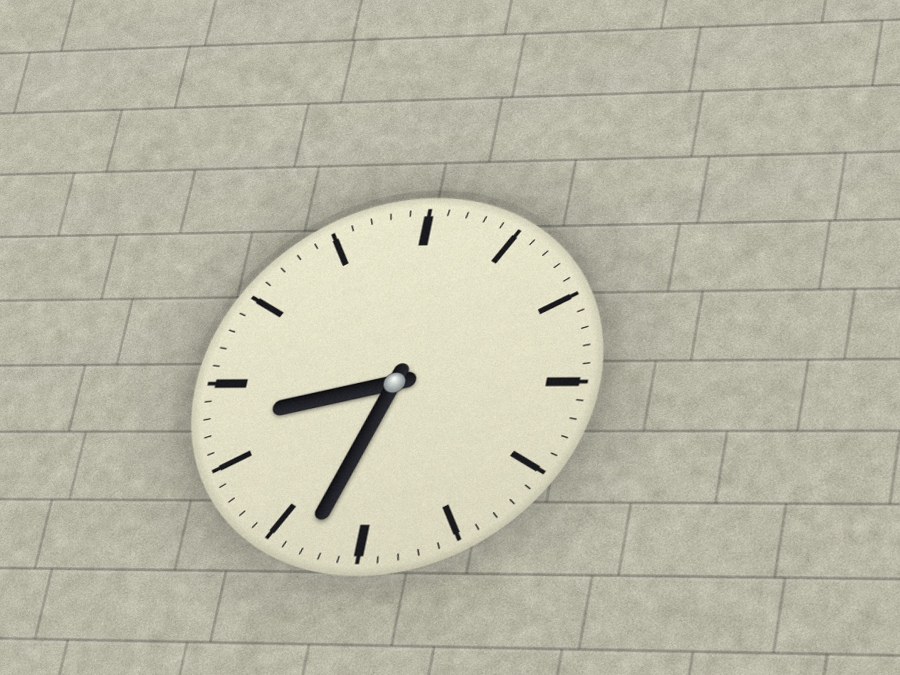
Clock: 8:33
